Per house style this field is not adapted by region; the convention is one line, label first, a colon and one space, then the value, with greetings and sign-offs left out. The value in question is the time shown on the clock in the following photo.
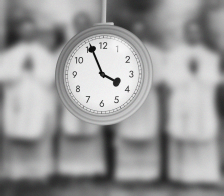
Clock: 3:56
